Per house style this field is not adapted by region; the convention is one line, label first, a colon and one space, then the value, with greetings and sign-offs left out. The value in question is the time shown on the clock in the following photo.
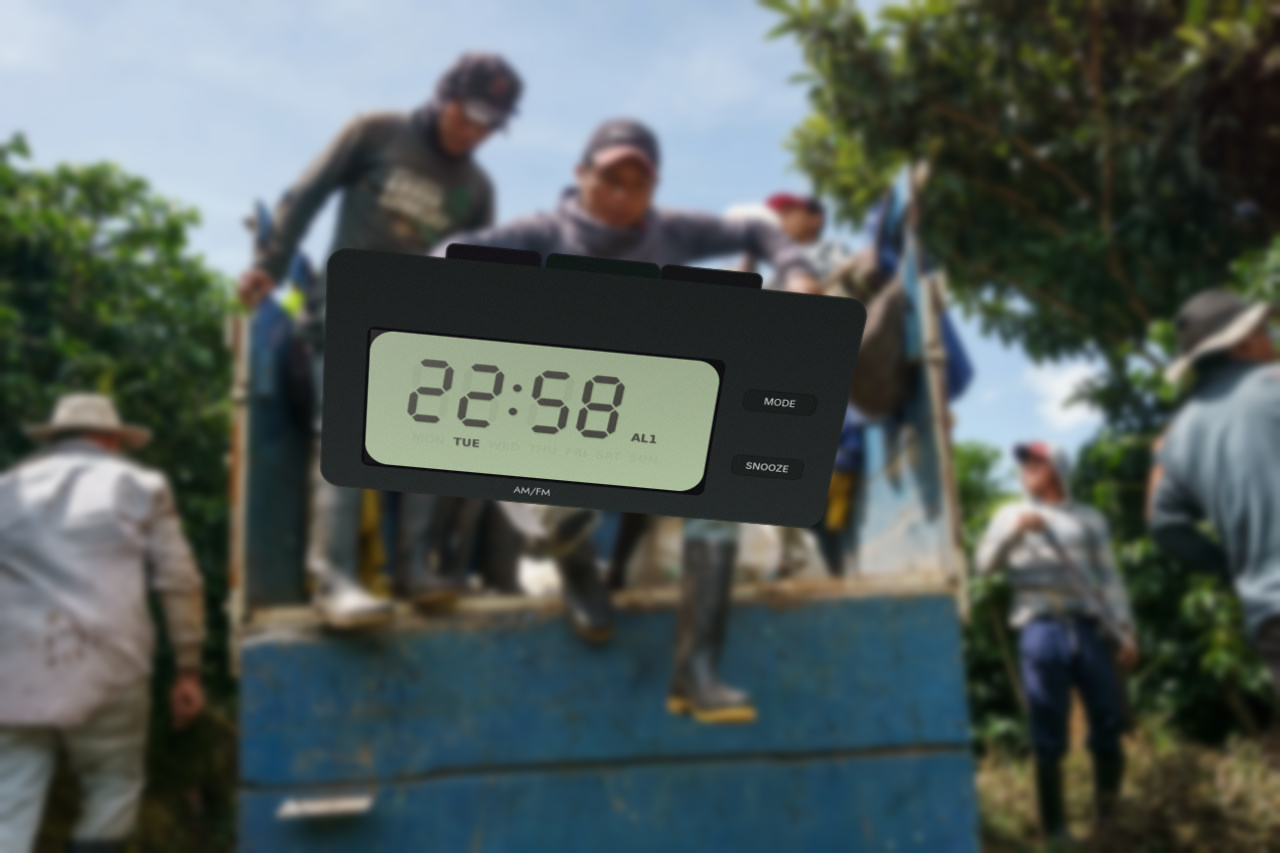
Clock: 22:58
